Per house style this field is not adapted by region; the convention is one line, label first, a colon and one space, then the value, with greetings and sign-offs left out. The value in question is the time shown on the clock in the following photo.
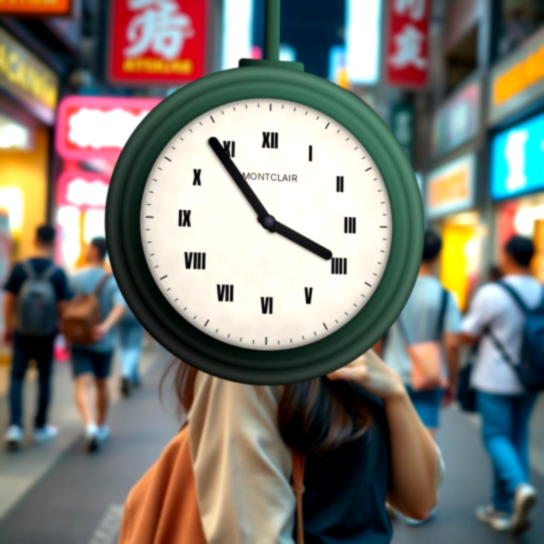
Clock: 3:54
